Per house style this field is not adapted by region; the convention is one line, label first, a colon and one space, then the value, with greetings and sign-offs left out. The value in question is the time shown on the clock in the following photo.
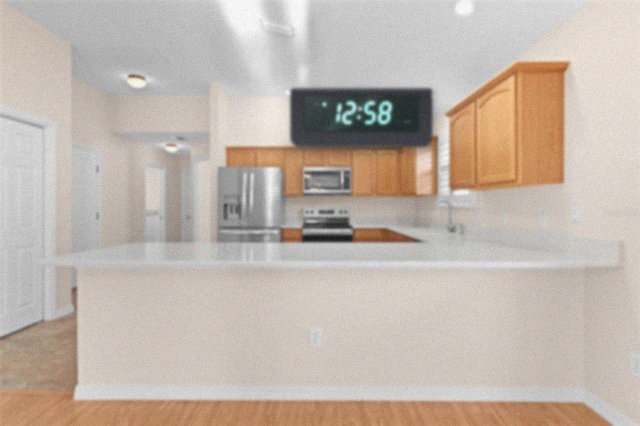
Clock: 12:58
